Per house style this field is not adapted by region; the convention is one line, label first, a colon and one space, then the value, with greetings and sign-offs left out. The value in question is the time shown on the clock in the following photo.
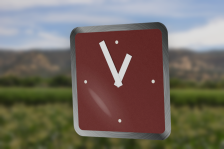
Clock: 12:56
